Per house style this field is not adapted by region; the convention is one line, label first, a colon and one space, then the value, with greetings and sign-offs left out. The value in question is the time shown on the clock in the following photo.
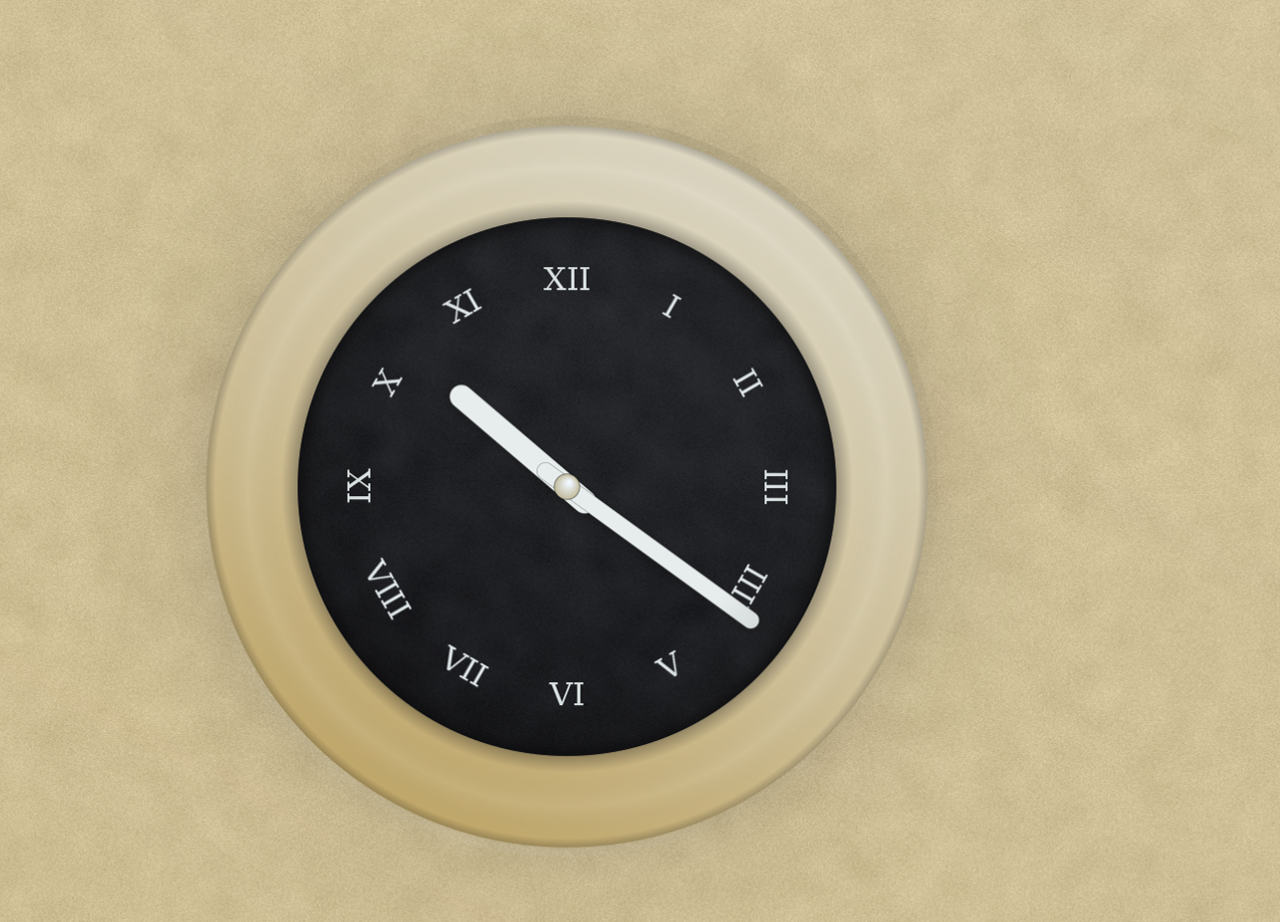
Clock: 10:21
